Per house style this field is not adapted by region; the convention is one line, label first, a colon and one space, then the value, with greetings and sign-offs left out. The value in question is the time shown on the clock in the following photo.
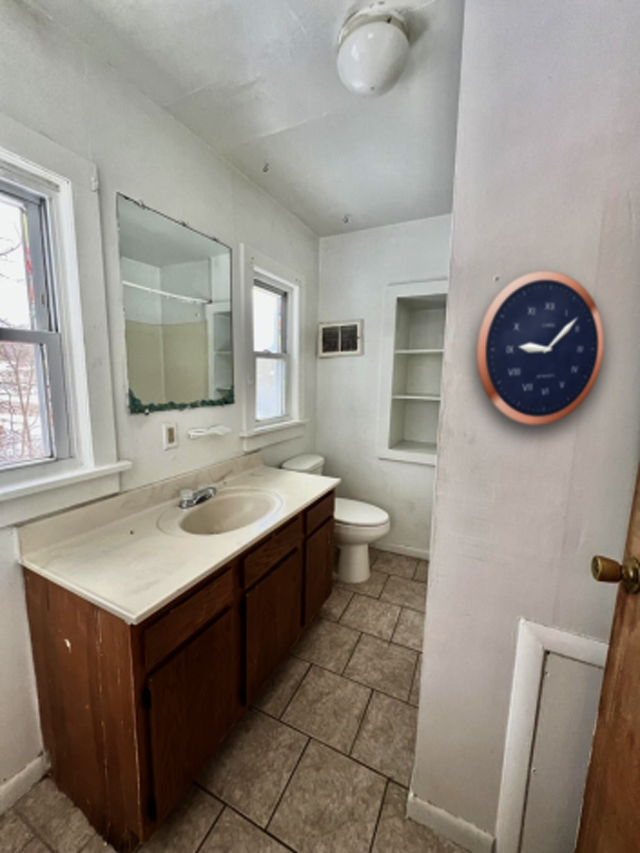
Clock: 9:08
